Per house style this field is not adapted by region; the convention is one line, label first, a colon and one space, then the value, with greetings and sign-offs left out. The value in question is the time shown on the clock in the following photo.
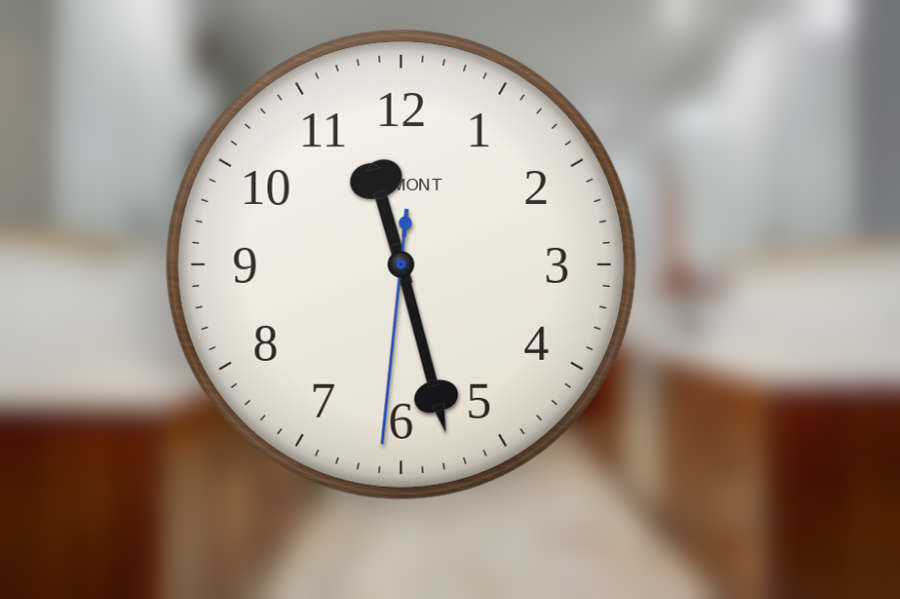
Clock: 11:27:31
